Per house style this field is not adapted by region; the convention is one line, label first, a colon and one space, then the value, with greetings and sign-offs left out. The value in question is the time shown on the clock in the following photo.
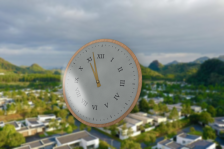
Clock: 10:57
